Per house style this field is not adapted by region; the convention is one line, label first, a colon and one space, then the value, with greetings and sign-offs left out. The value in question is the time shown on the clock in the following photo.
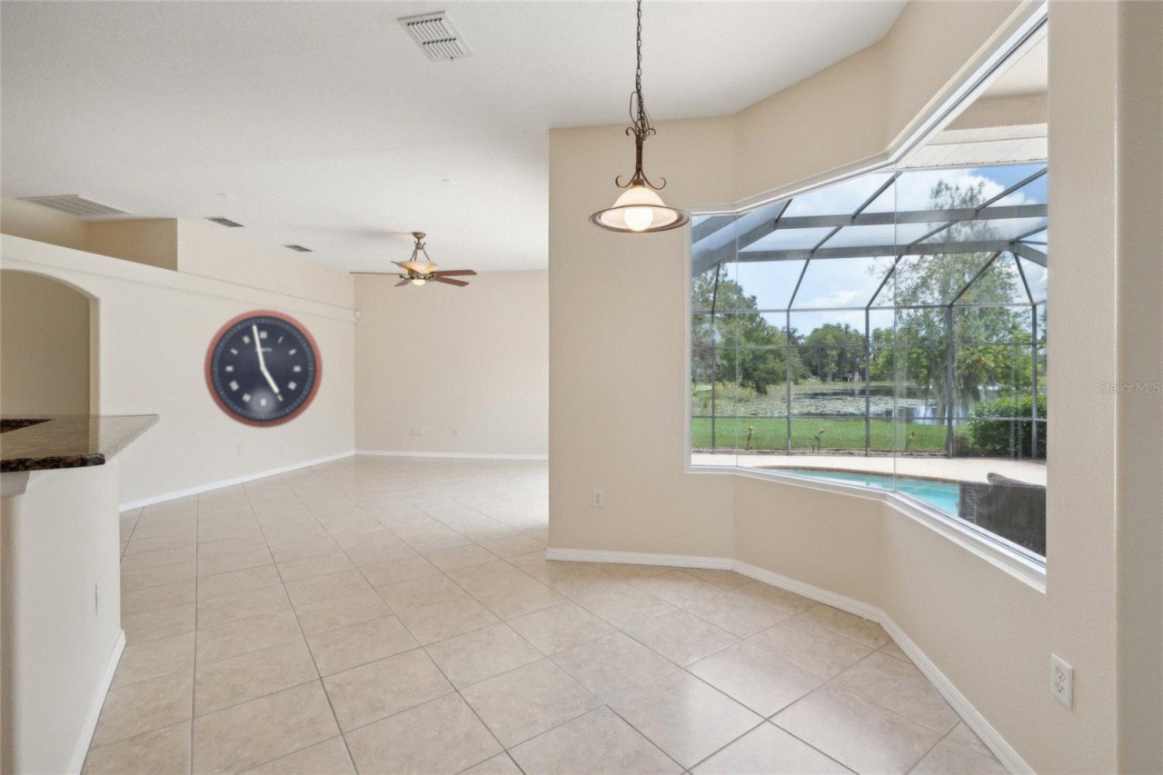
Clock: 4:58
